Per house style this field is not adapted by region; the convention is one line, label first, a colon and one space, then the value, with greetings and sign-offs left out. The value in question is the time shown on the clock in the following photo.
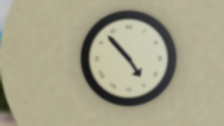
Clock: 4:53
